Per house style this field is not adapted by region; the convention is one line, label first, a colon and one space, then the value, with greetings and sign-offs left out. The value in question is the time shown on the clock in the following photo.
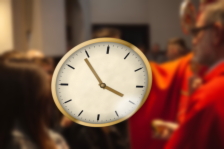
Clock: 3:54
